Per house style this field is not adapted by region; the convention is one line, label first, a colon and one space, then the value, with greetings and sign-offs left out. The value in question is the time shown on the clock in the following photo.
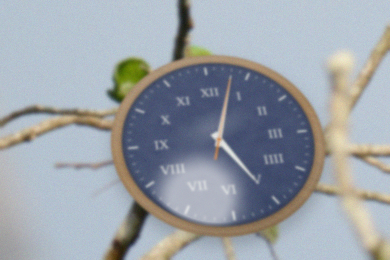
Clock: 5:03:03
